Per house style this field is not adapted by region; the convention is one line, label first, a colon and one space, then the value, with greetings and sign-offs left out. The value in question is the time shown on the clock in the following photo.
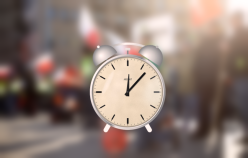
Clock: 12:07
